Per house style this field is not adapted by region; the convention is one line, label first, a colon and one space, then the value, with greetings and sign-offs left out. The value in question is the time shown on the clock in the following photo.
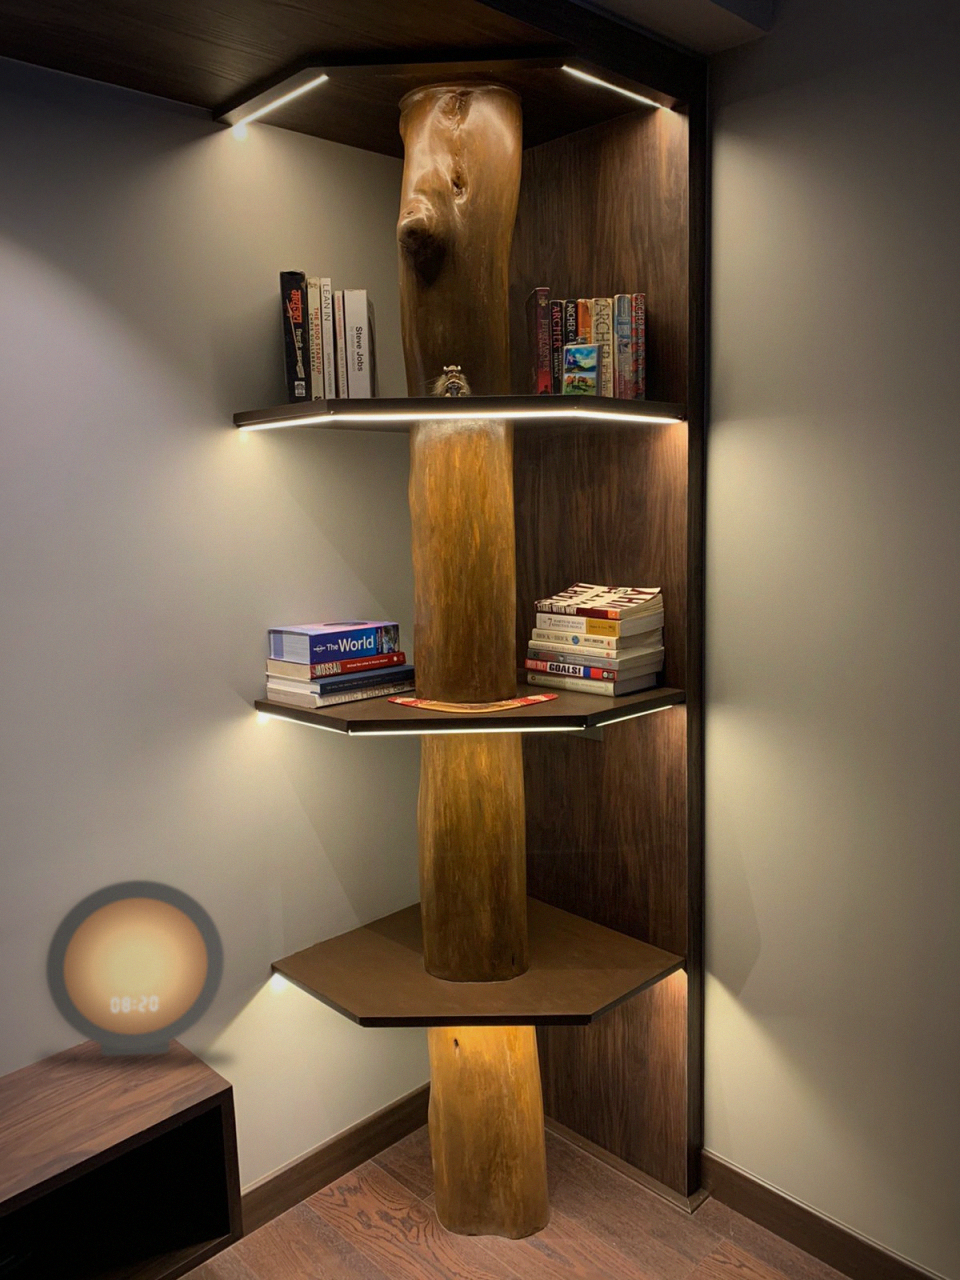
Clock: 8:20
